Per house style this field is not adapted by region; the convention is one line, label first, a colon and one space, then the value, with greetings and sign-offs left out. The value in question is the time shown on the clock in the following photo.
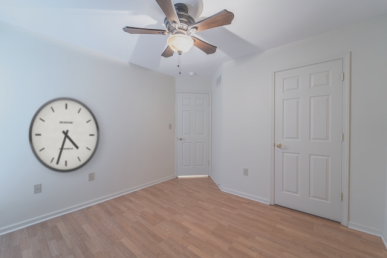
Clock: 4:33
